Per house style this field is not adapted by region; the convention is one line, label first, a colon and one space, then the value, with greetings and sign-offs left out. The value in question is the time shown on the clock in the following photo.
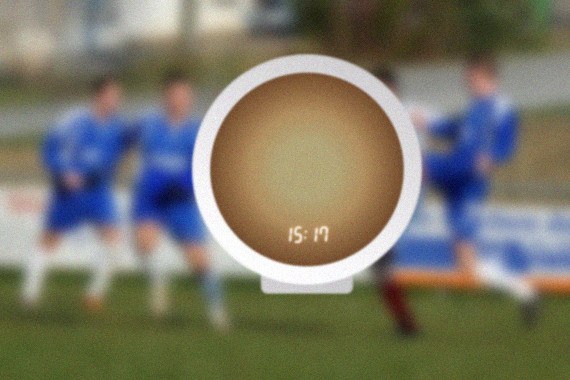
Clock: 15:17
